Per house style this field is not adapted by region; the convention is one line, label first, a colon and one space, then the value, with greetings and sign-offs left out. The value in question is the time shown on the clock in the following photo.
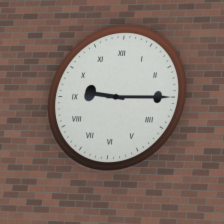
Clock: 9:15
